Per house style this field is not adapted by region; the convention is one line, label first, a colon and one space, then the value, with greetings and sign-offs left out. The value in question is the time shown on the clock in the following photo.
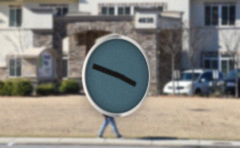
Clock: 3:48
